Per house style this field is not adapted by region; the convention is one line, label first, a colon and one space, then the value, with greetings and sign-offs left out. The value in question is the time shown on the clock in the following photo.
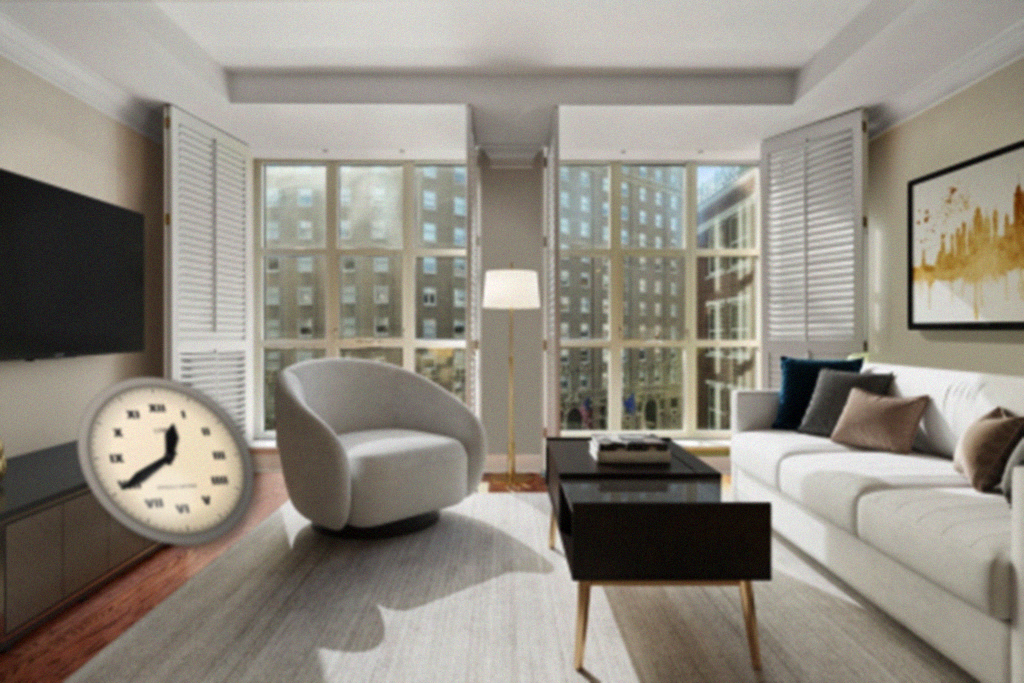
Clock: 12:40
